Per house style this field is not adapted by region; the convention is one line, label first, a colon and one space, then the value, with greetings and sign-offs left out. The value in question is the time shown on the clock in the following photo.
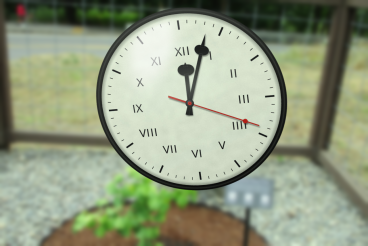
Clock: 12:03:19
